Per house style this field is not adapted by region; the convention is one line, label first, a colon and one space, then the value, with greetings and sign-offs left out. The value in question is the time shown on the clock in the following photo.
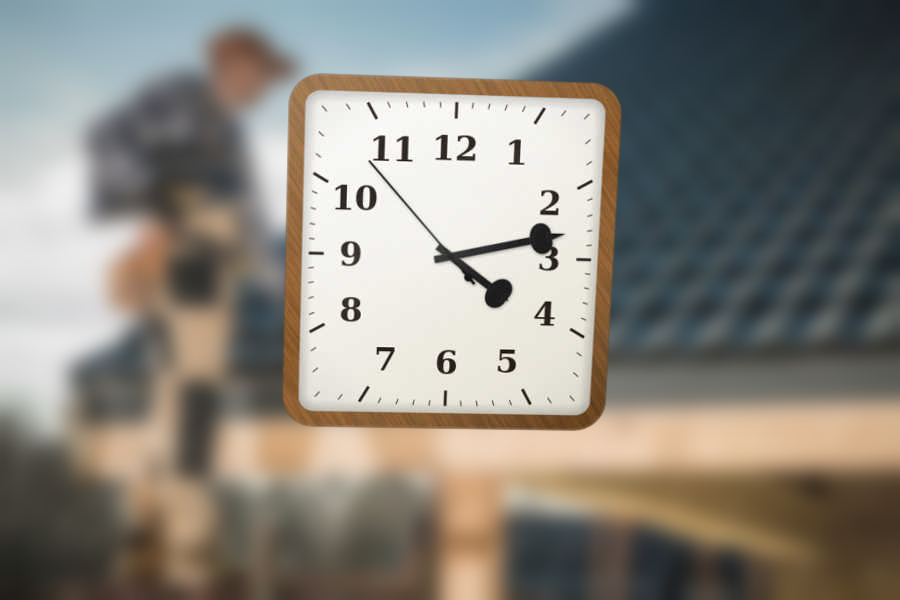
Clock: 4:12:53
